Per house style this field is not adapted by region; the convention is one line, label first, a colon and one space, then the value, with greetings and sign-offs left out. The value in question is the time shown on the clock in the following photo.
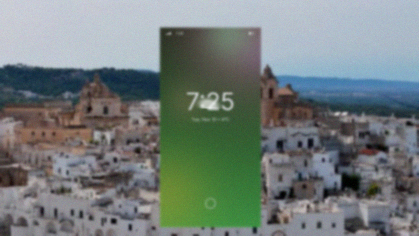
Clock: 7:25
